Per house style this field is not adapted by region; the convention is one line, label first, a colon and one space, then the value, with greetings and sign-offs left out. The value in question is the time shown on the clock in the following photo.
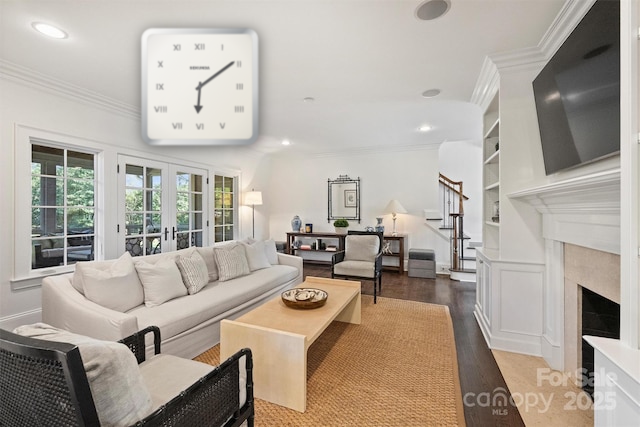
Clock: 6:09
